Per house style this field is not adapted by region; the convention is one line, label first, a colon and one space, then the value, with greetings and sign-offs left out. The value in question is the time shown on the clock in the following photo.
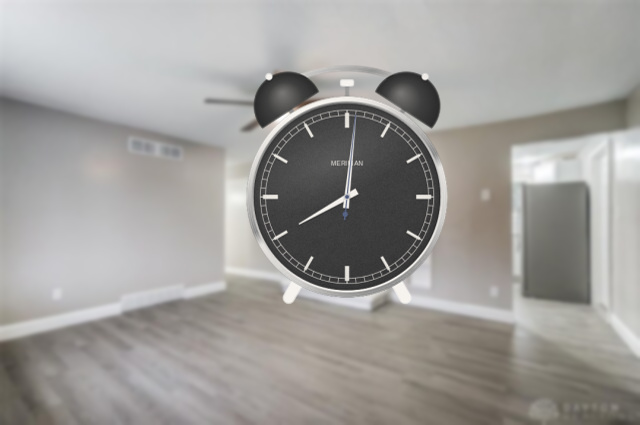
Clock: 8:01:01
